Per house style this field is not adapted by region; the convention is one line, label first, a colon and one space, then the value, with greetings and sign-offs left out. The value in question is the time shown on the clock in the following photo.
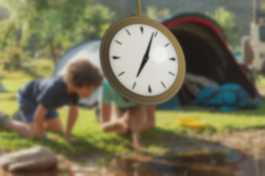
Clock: 7:04
